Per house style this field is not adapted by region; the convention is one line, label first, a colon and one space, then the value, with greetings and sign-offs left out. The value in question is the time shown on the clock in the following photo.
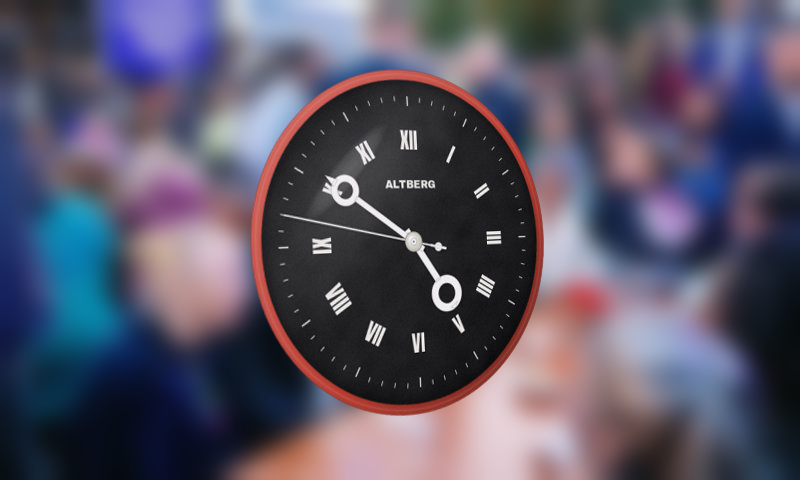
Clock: 4:50:47
